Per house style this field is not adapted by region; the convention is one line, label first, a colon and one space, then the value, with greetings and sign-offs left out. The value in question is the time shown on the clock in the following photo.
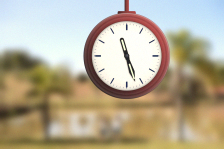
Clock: 11:27
